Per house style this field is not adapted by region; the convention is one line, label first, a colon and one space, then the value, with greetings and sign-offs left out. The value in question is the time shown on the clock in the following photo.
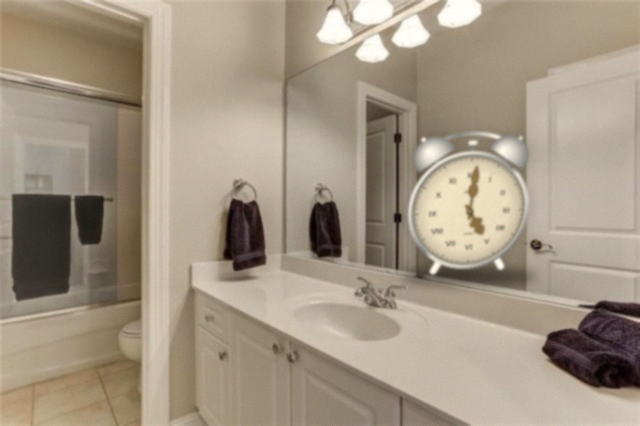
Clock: 5:01
